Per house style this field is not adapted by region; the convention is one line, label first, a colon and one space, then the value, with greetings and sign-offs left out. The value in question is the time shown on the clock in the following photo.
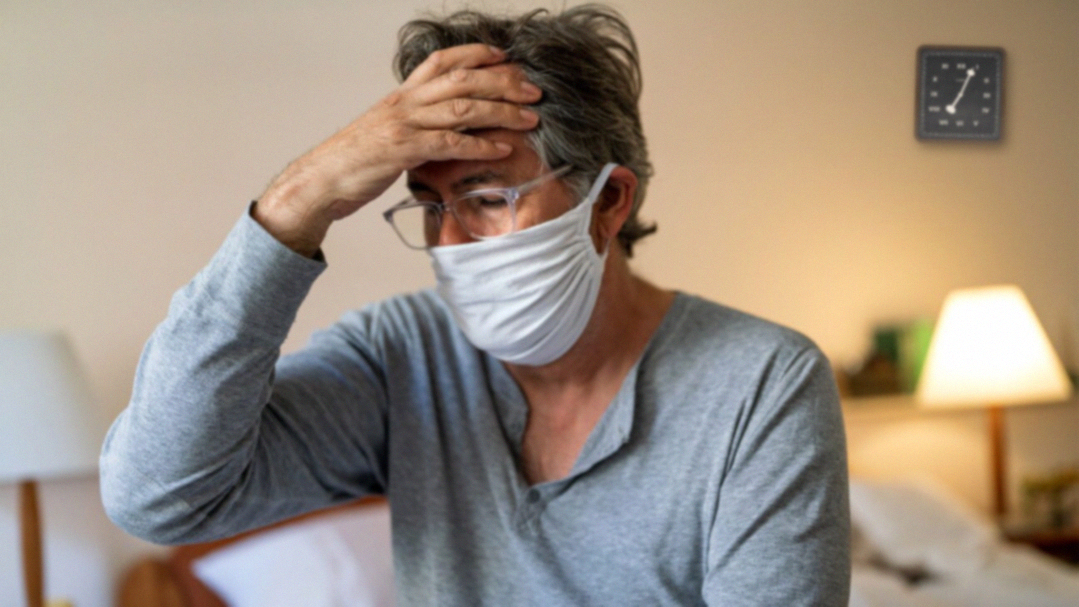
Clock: 7:04
